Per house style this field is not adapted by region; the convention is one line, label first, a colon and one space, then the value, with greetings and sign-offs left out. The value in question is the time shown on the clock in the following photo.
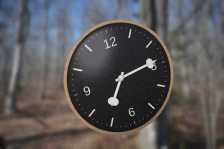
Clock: 7:14
